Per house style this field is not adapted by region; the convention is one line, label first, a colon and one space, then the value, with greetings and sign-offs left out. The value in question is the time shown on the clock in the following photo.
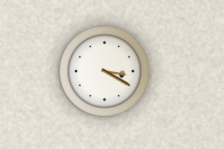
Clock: 3:20
